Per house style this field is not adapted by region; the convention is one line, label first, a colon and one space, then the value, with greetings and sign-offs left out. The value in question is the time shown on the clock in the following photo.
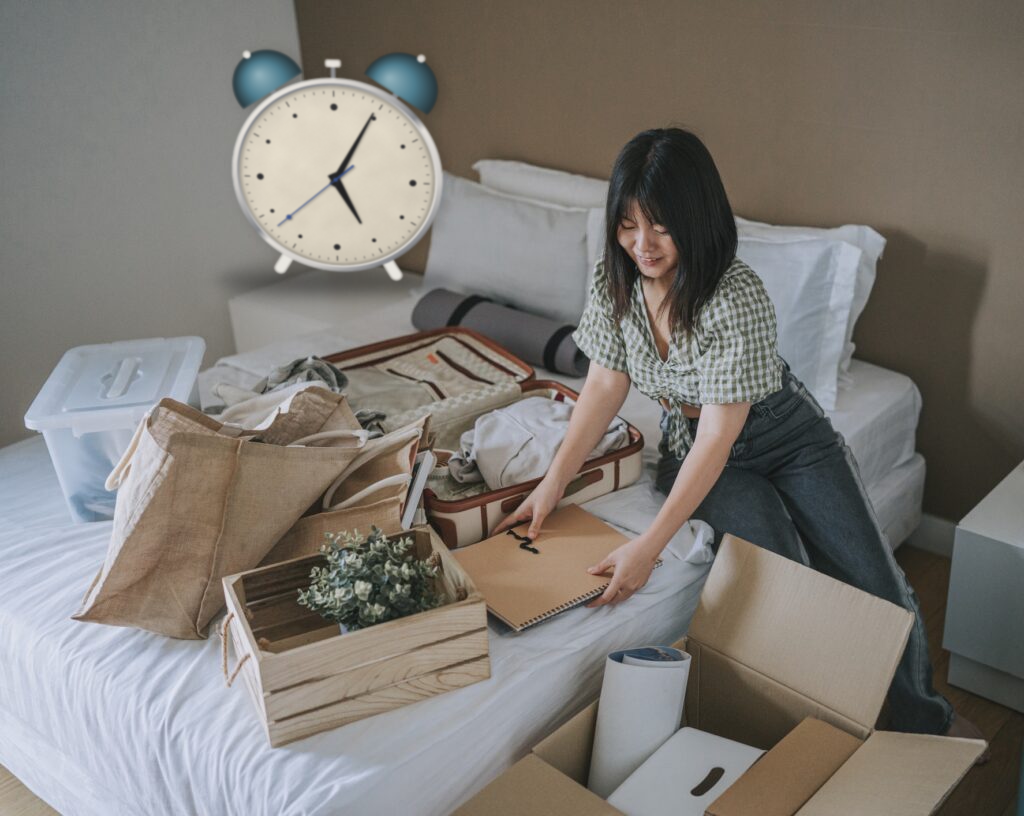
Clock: 5:04:38
